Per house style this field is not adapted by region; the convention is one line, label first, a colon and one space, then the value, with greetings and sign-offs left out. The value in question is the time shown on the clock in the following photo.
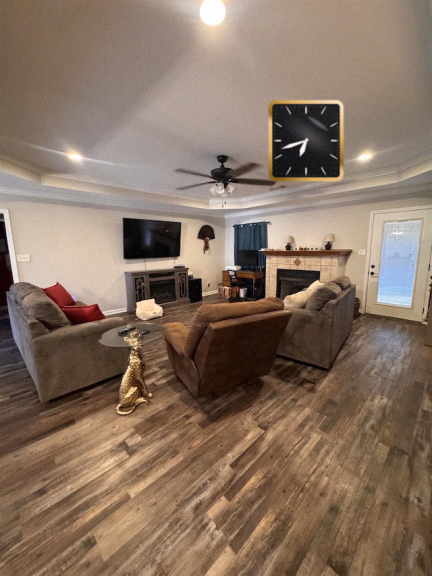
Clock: 6:42
